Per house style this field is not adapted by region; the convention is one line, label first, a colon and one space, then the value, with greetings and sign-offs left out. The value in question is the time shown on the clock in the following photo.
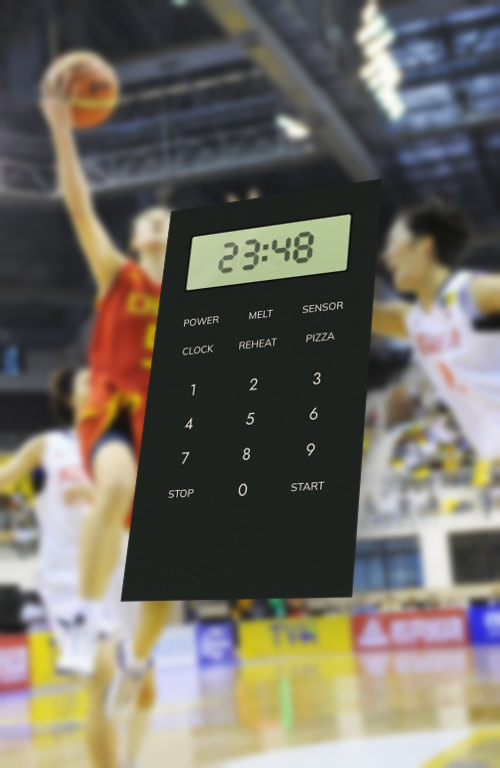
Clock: 23:48
